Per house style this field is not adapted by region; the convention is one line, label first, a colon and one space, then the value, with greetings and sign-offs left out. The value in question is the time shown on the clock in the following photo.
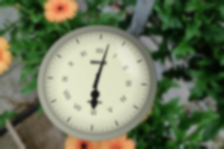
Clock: 6:02
